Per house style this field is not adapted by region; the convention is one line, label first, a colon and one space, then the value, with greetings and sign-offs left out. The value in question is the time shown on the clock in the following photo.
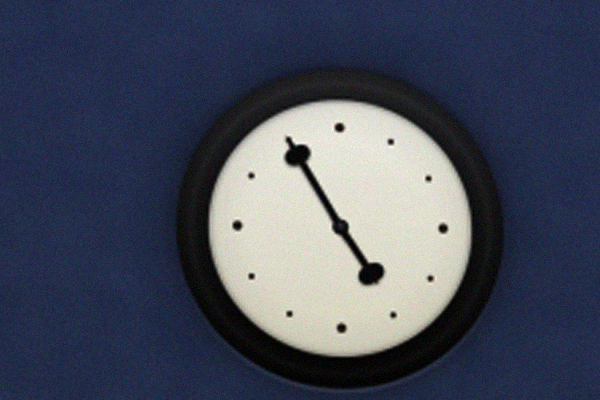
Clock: 4:55
